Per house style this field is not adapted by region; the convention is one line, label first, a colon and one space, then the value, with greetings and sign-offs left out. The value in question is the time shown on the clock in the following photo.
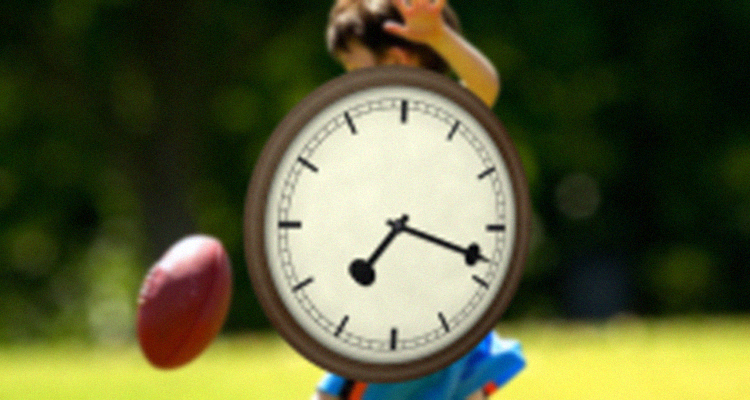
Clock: 7:18
